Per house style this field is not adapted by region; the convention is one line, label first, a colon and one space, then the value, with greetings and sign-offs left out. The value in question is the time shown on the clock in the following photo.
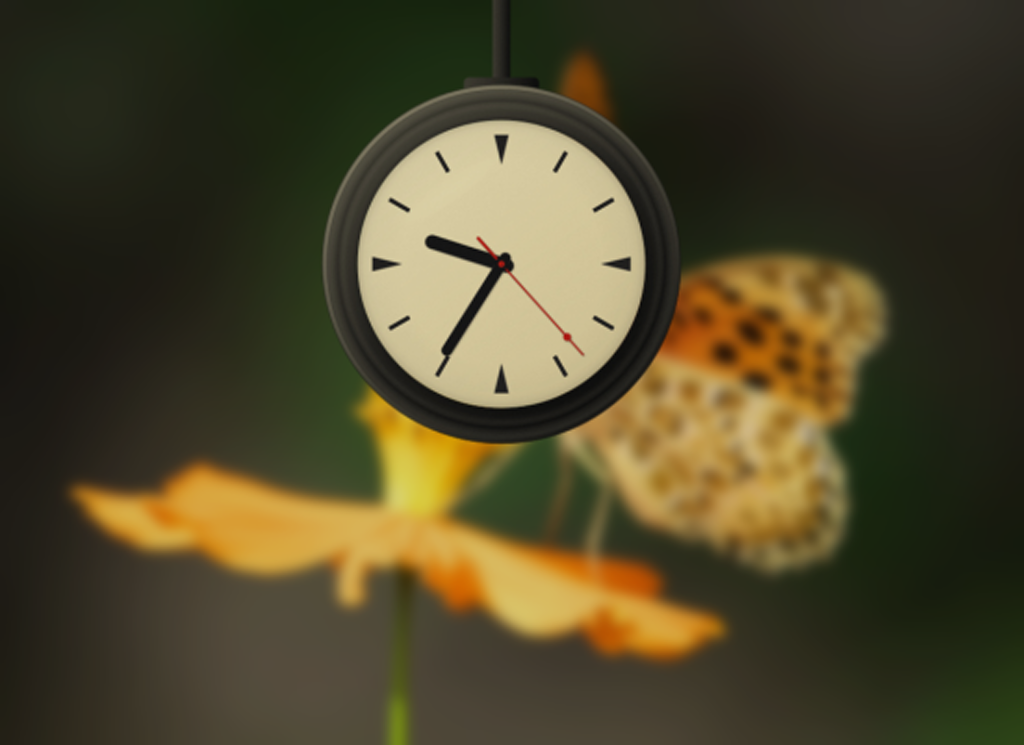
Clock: 9:35:23
